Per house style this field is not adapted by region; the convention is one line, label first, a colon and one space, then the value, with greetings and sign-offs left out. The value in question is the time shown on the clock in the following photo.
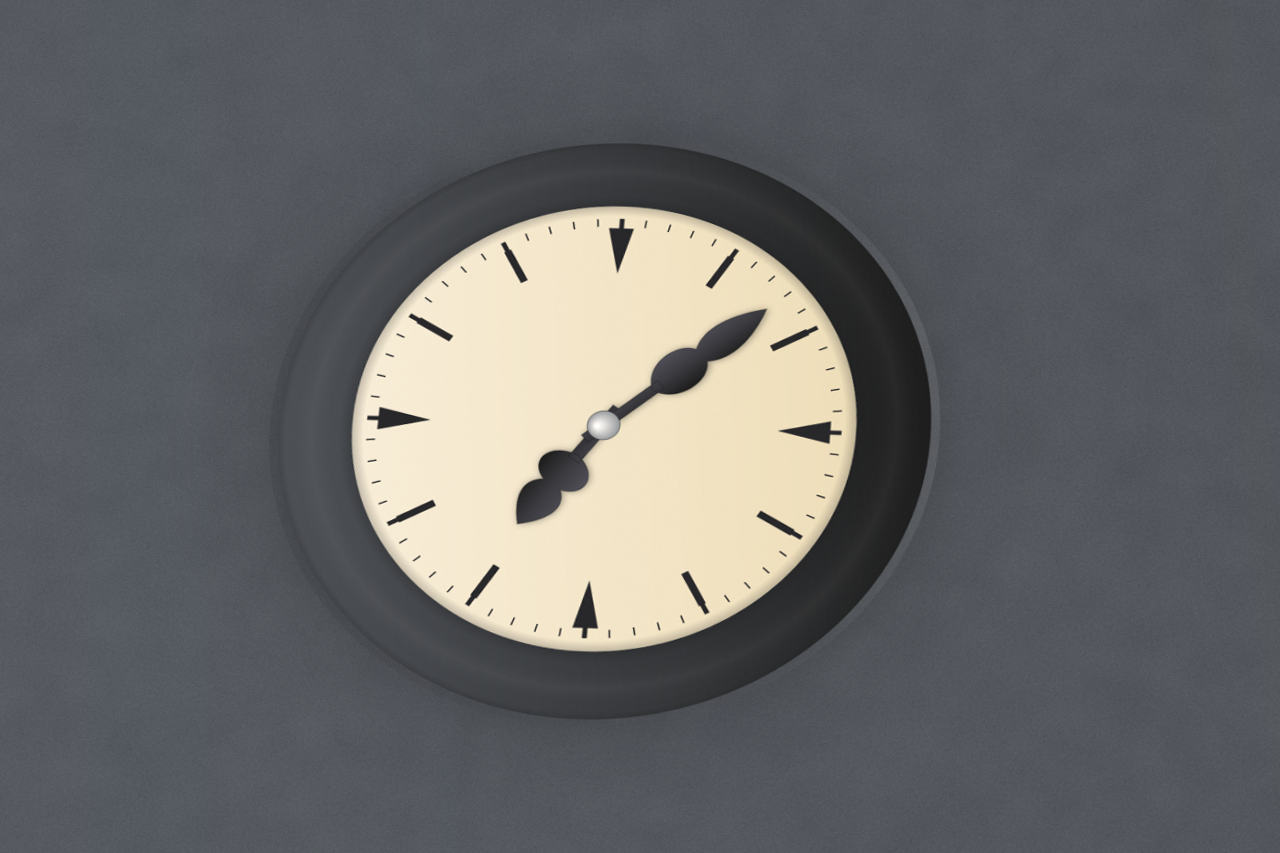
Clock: 7:08
